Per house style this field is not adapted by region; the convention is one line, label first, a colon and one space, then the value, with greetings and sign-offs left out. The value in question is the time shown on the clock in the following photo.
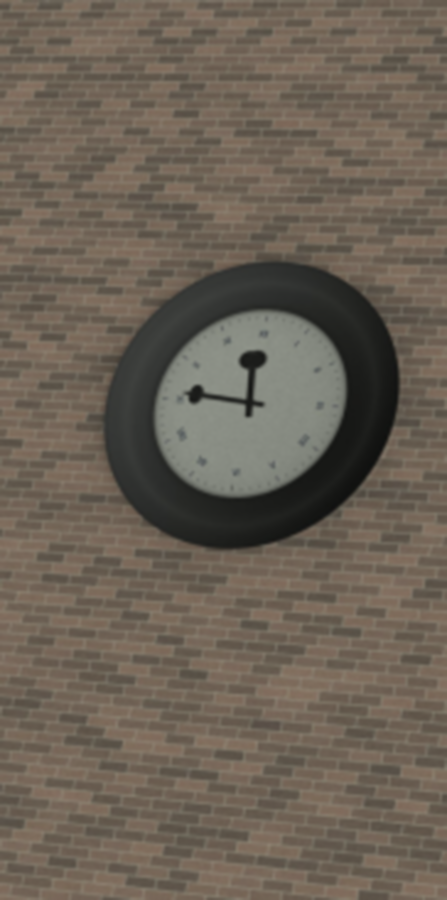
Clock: 11:46
